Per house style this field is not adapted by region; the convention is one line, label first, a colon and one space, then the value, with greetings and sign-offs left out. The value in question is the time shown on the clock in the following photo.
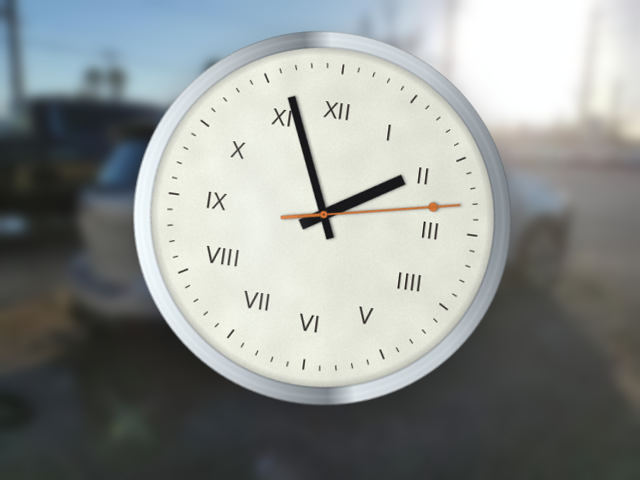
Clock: 1:56:13
